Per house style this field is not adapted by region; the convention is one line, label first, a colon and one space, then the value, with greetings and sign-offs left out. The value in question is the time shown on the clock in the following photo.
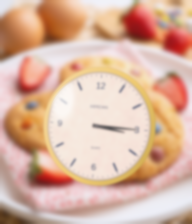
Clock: 3:15
